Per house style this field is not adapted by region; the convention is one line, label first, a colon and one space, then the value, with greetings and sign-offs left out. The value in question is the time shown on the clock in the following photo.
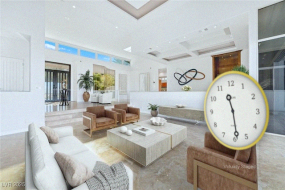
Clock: 11:29
